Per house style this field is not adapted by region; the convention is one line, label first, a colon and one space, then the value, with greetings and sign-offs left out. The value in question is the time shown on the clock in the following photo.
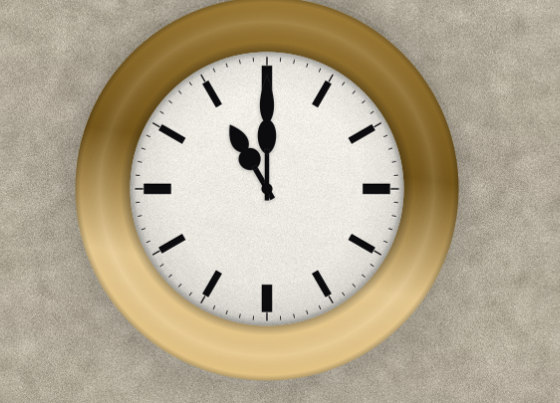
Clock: 11:00
